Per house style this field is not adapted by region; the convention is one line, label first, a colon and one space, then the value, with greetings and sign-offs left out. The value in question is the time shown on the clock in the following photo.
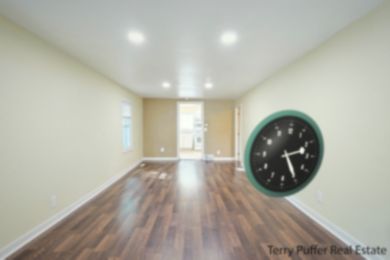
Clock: 2:25
